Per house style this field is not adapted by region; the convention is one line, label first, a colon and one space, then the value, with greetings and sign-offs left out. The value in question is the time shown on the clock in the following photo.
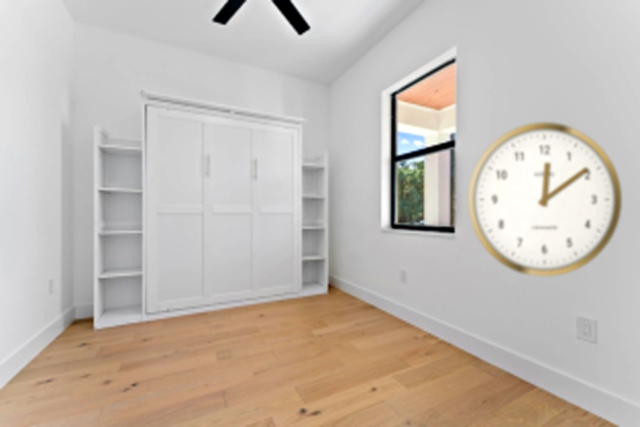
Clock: 12:09
